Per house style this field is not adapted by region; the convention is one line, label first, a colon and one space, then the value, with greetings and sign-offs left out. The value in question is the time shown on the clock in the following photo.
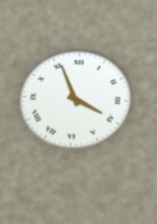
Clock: 3:56
